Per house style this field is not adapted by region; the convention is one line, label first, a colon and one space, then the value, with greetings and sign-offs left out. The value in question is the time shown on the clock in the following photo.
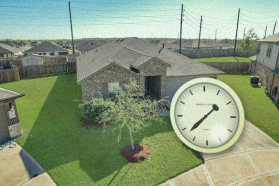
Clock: 1:38
